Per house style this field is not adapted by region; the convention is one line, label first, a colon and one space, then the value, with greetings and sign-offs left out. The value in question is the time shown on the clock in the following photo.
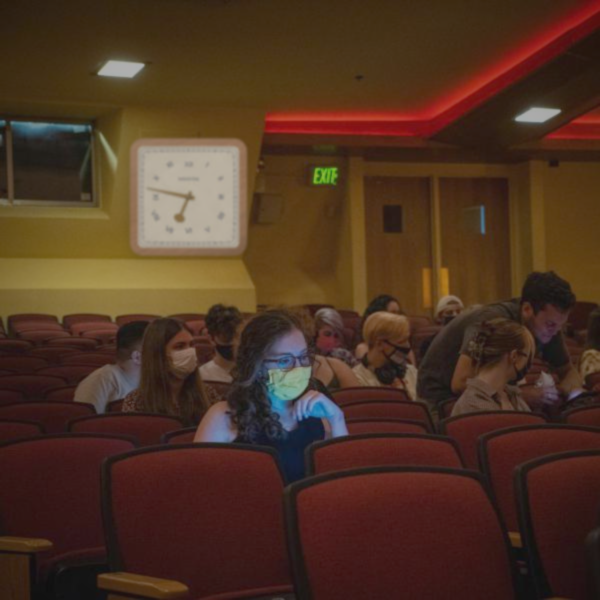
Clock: 6:47
